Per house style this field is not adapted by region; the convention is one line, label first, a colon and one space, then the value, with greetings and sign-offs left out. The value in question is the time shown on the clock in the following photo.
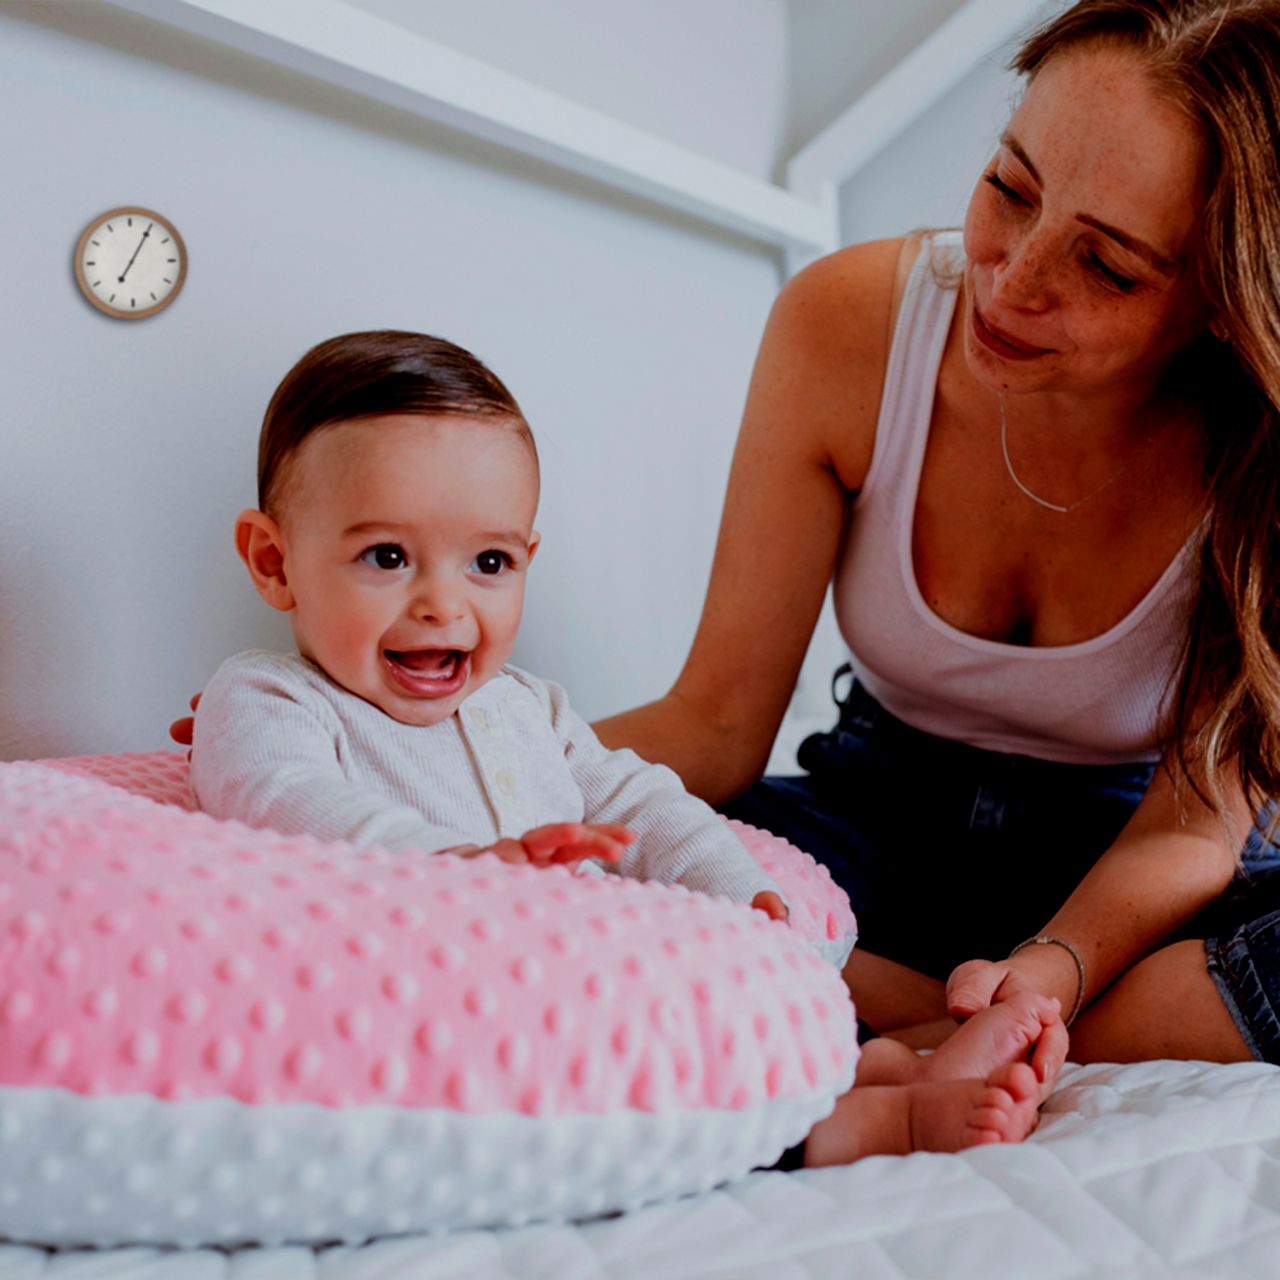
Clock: 7:05
